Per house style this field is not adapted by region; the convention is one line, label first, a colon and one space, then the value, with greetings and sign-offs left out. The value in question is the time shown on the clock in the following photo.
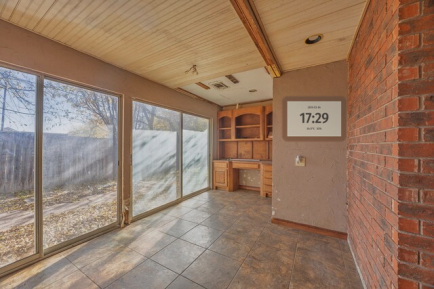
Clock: 17:29
